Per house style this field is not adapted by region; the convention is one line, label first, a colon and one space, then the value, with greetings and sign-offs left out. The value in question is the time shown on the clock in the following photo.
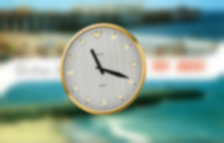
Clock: 11:19
